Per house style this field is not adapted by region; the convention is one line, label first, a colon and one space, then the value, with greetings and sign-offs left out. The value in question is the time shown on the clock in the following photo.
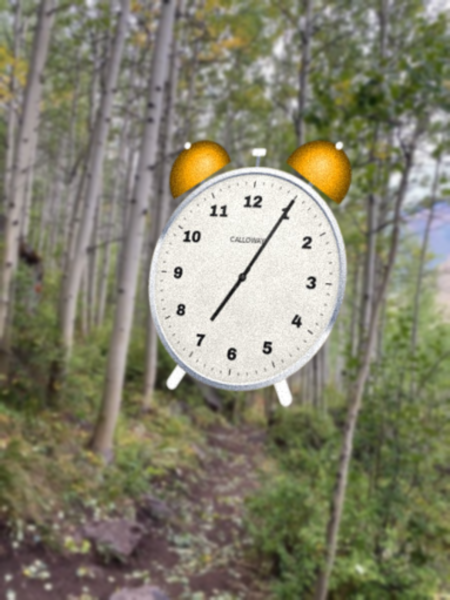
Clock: 7:05
